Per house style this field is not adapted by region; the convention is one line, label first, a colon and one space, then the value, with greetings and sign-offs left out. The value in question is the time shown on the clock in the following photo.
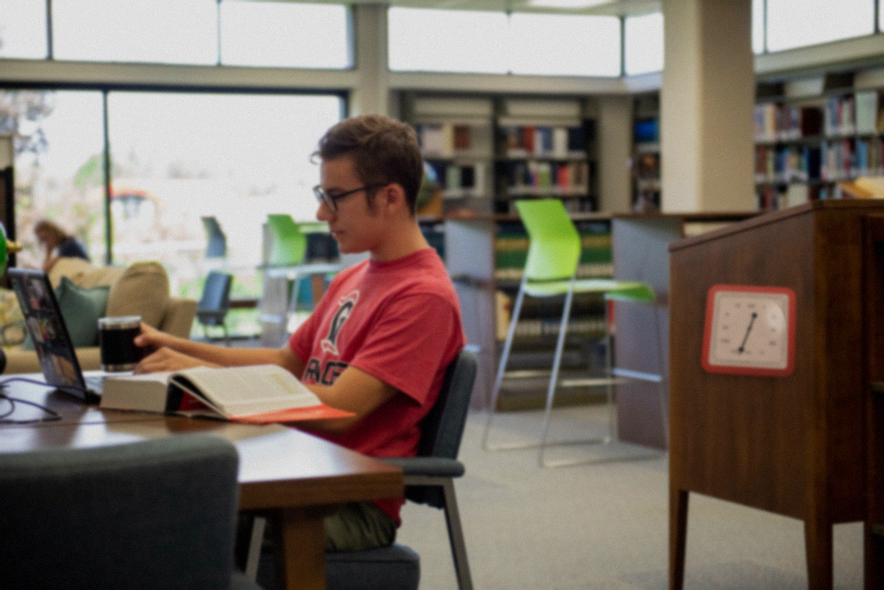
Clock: 12:33
